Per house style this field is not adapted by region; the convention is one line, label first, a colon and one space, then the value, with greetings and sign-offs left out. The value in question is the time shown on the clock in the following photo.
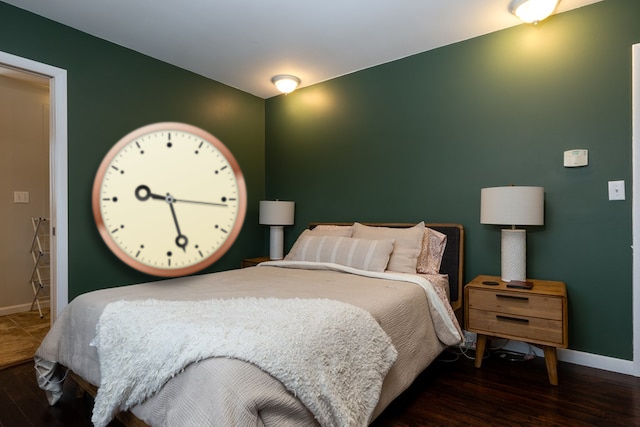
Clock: 9:27:16
